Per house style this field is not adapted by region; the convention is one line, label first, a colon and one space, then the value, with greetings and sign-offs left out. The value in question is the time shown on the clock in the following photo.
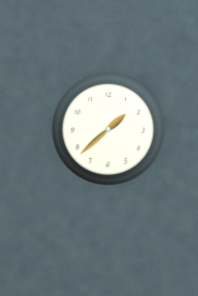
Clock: 1:38
